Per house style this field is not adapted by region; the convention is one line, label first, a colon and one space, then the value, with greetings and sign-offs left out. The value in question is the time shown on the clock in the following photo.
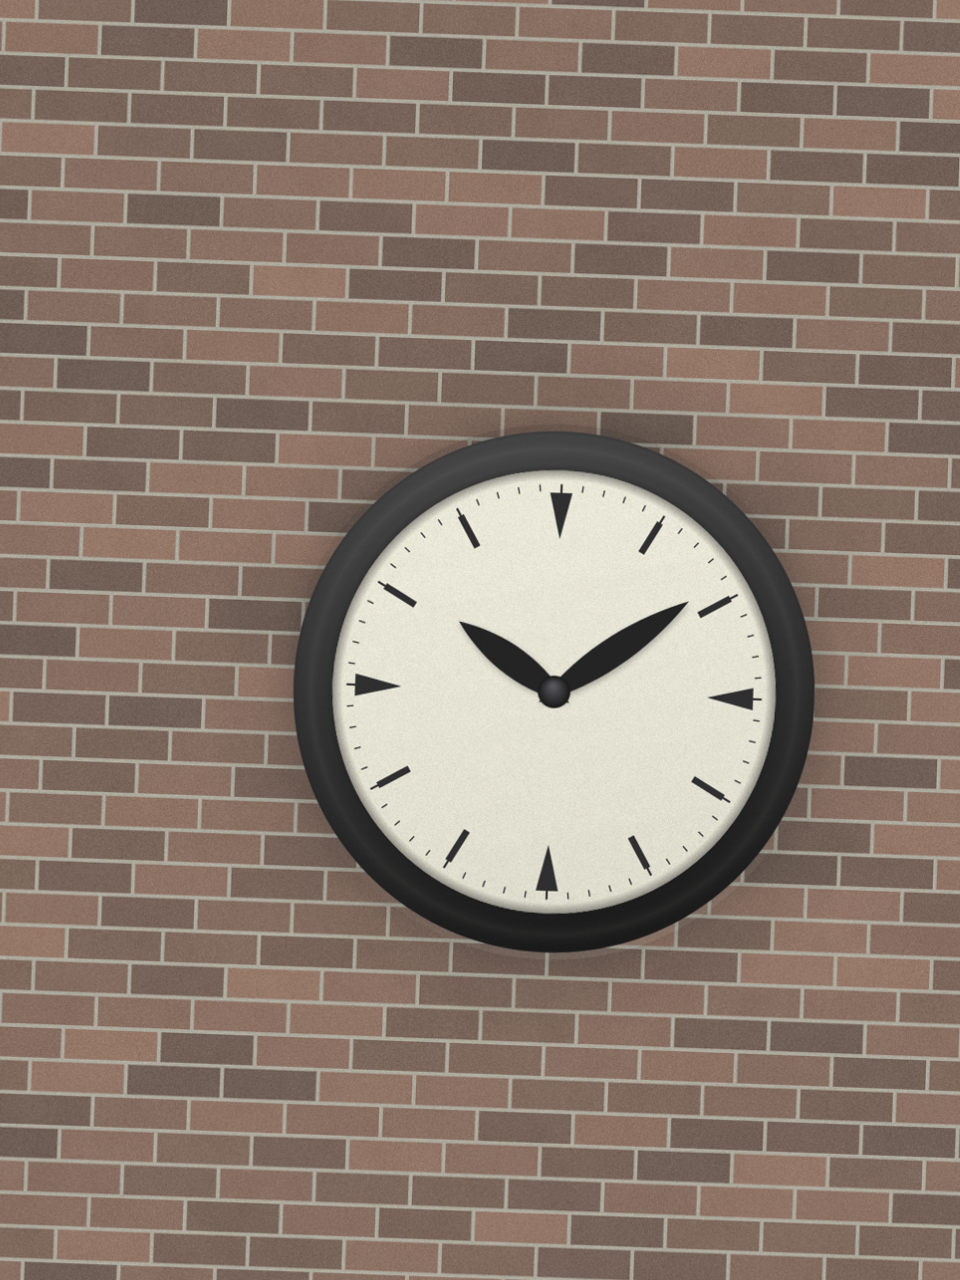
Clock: 10:09
